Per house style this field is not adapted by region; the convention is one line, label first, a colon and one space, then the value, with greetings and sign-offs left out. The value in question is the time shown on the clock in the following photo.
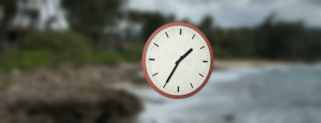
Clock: 1:35
